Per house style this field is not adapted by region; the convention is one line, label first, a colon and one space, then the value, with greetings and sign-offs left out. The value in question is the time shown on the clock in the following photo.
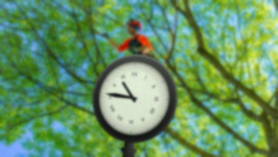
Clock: 10:46
